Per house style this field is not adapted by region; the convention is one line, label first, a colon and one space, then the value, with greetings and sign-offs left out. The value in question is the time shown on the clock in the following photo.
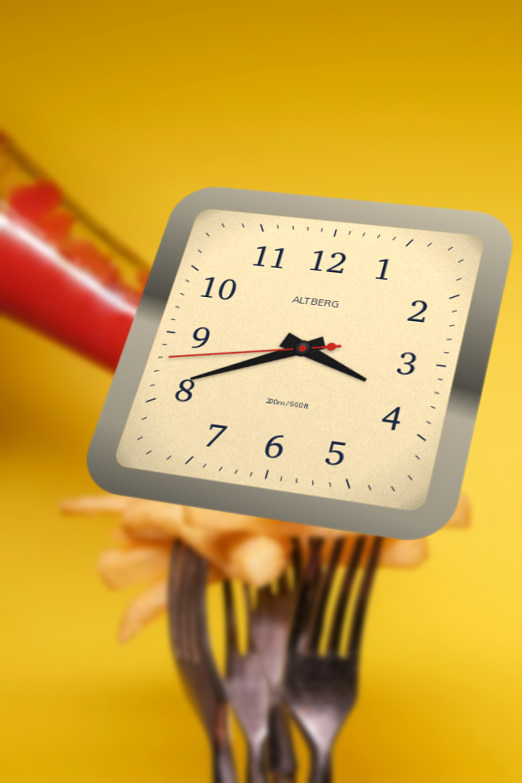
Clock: 3:40:43
